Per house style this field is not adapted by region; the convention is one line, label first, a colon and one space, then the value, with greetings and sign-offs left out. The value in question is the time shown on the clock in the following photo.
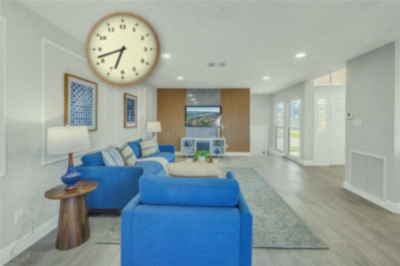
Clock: 6:42
